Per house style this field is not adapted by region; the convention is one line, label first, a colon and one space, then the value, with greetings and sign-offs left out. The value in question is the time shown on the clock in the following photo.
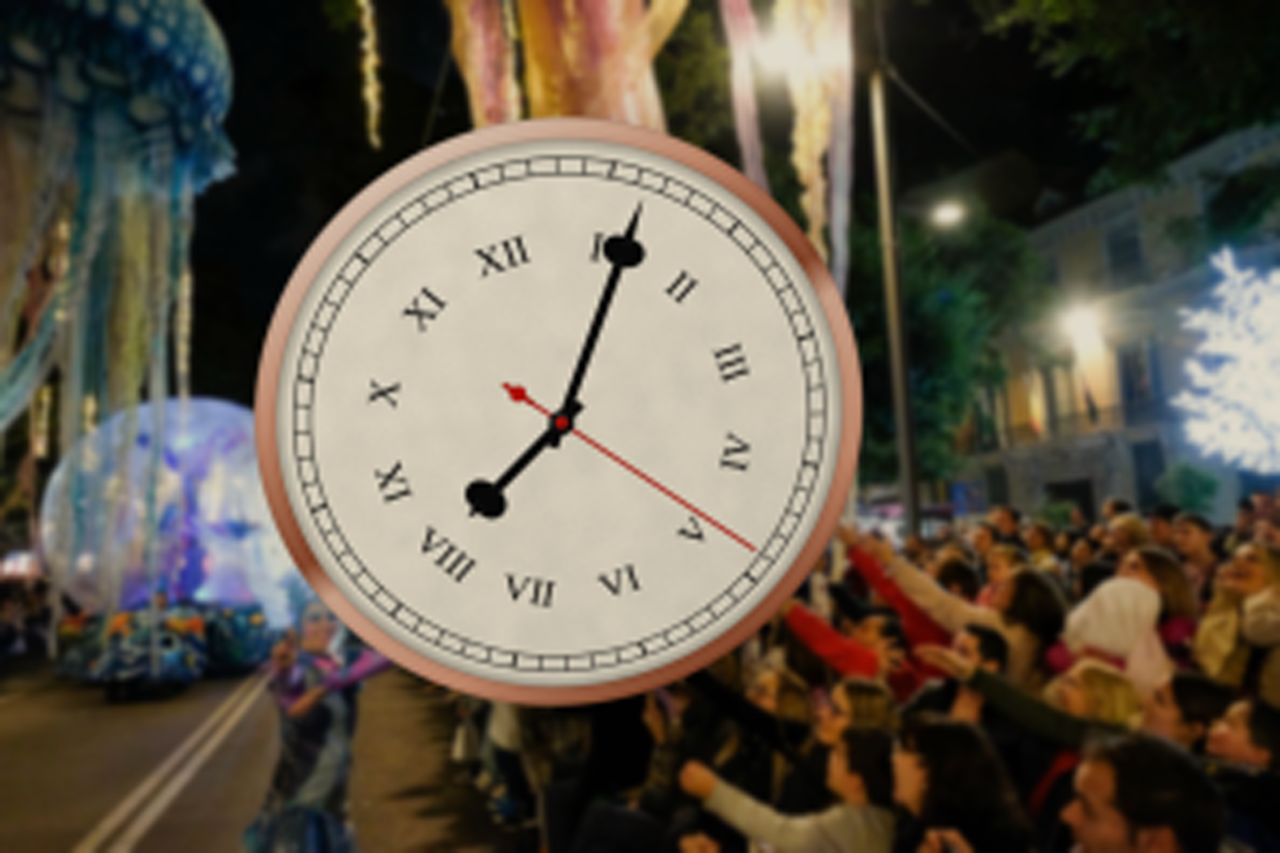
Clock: 8:06:24
